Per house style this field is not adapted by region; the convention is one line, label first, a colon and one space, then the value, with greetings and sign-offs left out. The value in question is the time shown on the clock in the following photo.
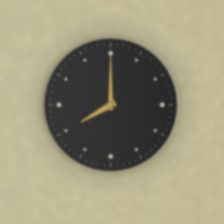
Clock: 8:00
